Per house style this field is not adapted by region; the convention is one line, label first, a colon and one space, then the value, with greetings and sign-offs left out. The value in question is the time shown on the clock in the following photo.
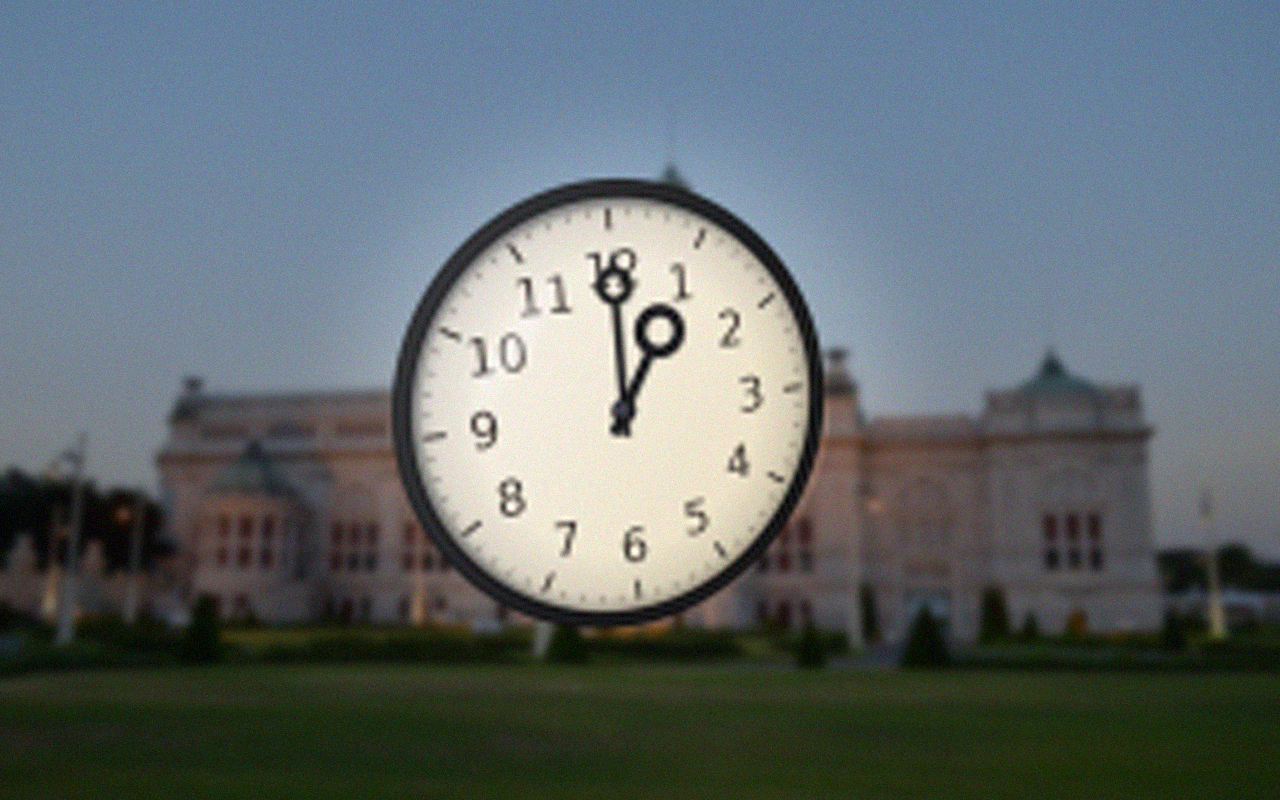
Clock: 1:00
